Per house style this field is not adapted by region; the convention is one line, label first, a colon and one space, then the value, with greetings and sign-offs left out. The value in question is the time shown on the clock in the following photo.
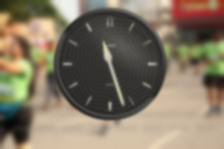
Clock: 11:27
